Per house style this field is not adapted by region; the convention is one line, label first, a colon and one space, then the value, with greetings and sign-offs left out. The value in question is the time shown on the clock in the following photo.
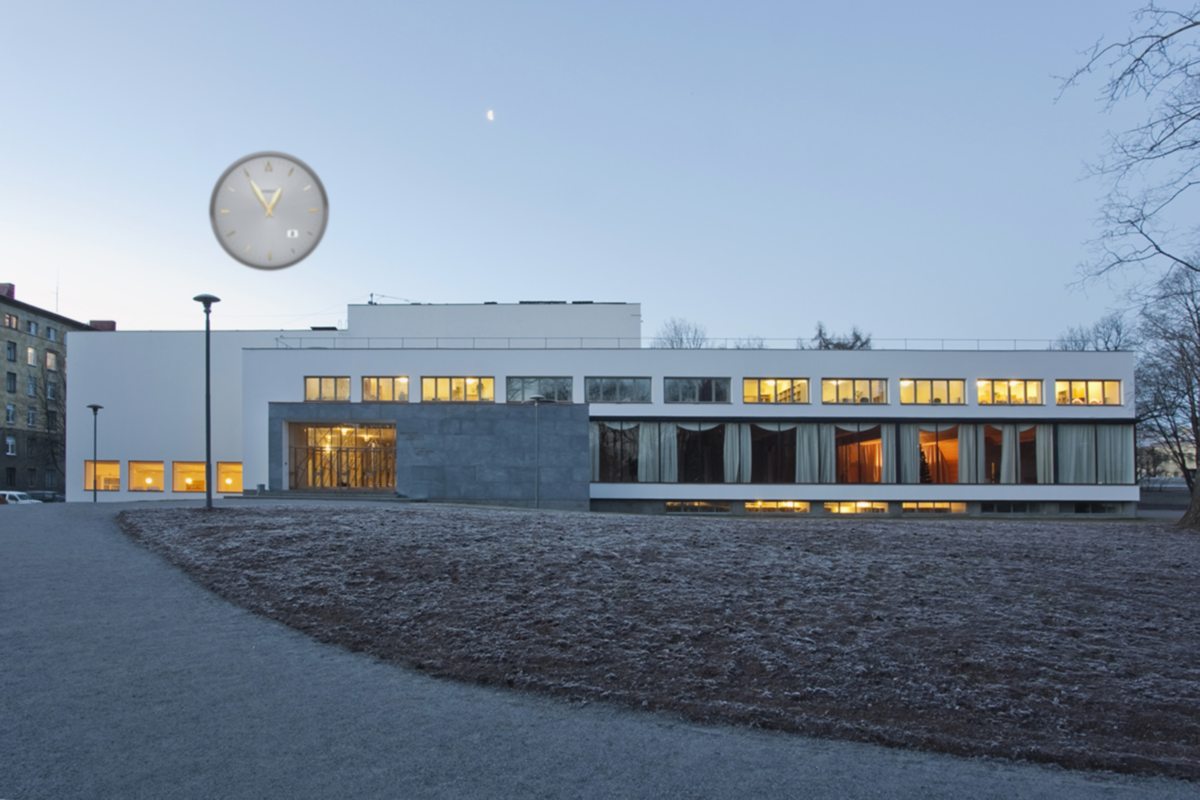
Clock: 12:55
